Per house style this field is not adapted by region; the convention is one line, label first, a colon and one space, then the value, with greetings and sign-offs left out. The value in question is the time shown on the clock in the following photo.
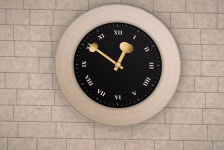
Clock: 12:51
